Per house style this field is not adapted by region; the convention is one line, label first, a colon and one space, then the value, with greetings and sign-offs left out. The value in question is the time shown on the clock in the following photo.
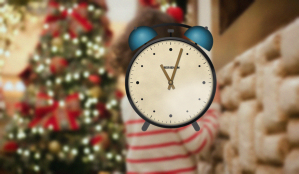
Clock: 11:03
